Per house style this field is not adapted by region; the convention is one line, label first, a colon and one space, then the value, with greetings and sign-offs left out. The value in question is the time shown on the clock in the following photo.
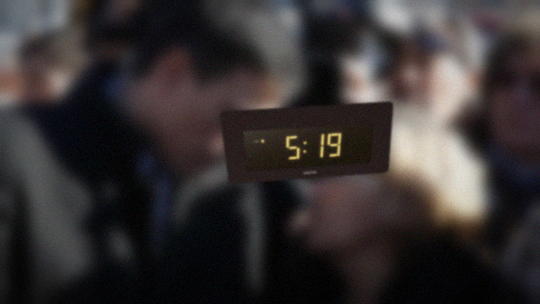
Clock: 5:19
